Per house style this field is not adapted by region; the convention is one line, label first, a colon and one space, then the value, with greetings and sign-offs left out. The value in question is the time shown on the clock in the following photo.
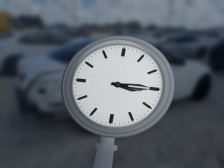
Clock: 3:15
